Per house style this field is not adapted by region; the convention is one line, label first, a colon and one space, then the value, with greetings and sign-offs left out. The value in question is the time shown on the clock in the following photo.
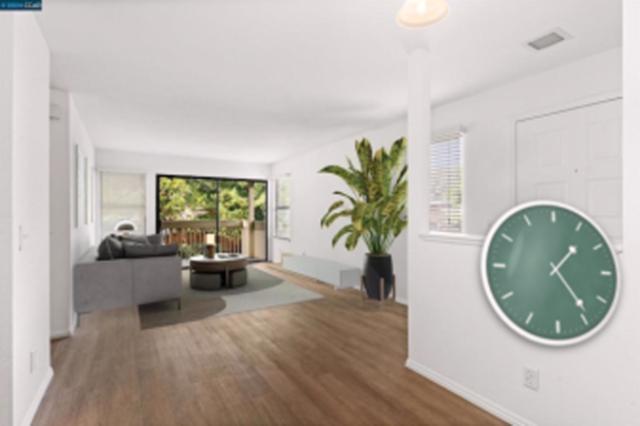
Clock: 1:24
